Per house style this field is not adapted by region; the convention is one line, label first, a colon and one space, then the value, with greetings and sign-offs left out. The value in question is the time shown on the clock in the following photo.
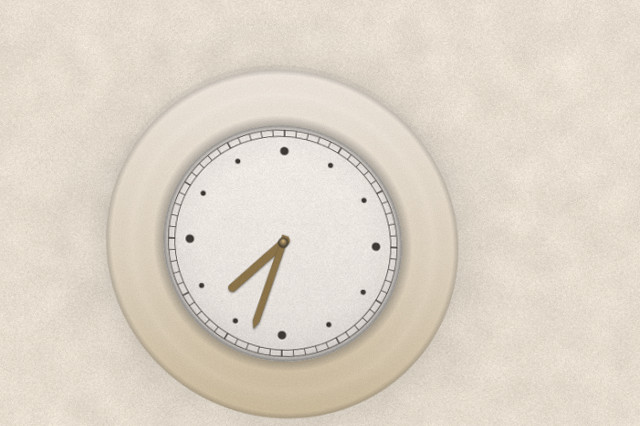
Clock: 7:33
